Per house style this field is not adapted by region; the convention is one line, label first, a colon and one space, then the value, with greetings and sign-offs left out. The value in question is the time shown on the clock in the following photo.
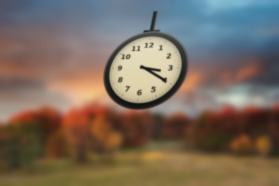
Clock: 3:20
